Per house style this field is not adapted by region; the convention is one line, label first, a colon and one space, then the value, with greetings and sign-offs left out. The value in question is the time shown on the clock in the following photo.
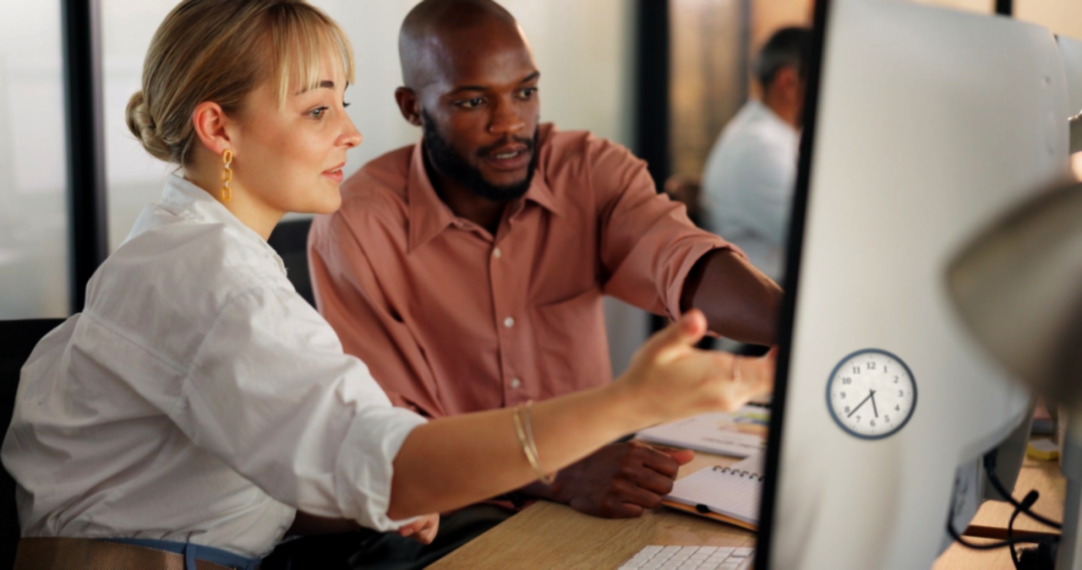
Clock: 5:38
